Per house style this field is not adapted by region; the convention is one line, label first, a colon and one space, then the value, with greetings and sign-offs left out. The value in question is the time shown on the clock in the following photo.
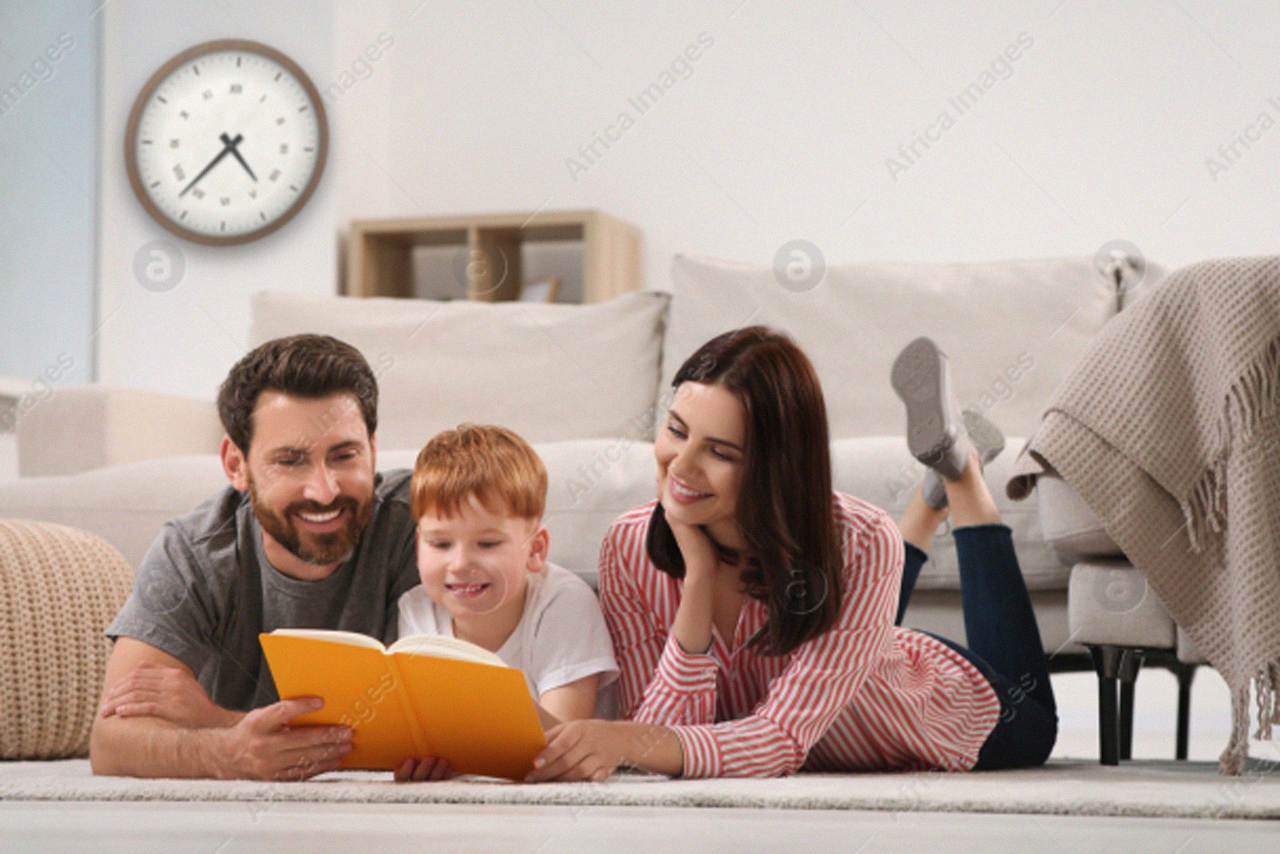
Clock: 4:37
